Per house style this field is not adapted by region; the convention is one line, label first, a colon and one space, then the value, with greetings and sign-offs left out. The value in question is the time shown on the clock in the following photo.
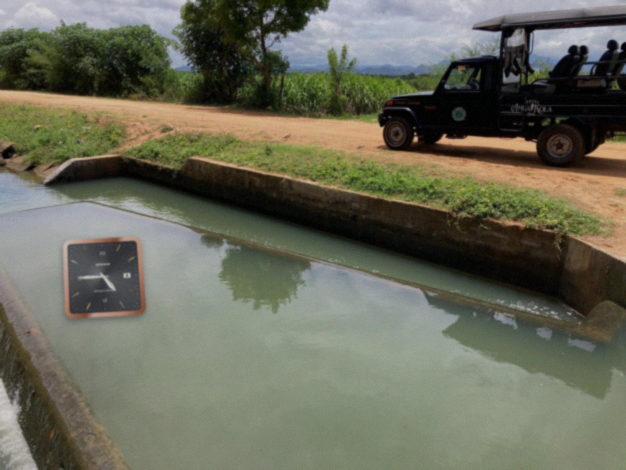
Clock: 4:45
